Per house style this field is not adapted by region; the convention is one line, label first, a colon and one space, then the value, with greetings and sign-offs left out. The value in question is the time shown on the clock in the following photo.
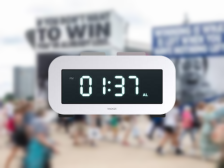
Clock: 1:37
